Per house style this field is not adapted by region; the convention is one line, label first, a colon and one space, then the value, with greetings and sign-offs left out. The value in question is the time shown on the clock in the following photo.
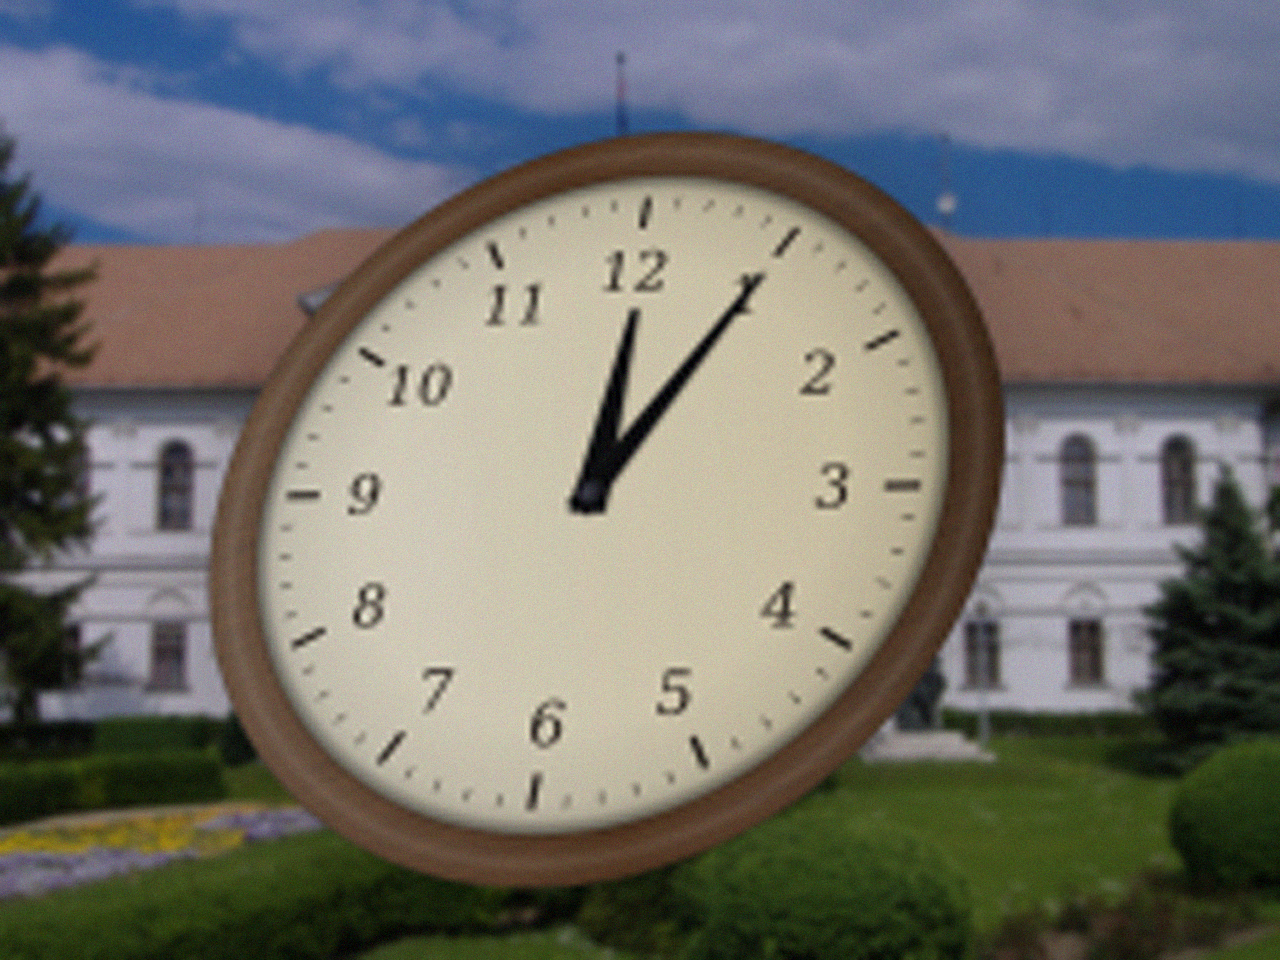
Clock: 12:05
